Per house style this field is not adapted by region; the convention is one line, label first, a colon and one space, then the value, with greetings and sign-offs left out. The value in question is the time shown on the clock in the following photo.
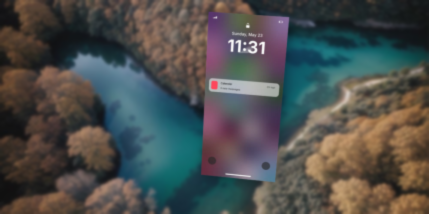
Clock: 11:31
